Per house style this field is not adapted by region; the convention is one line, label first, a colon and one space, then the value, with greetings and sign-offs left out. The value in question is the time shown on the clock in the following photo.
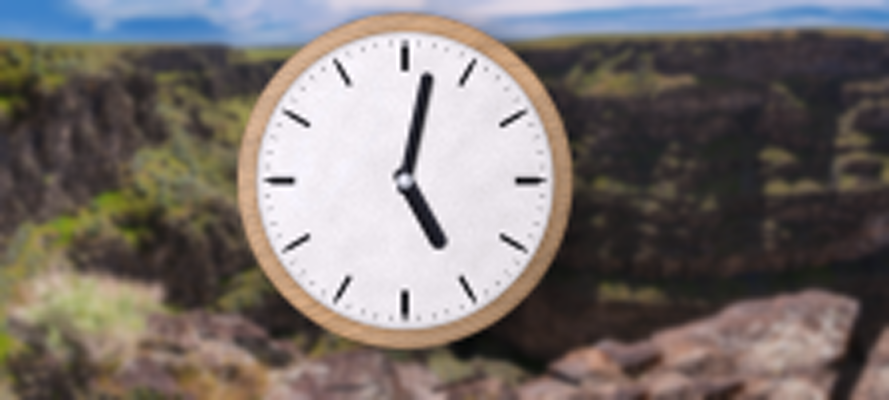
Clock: 5:02
